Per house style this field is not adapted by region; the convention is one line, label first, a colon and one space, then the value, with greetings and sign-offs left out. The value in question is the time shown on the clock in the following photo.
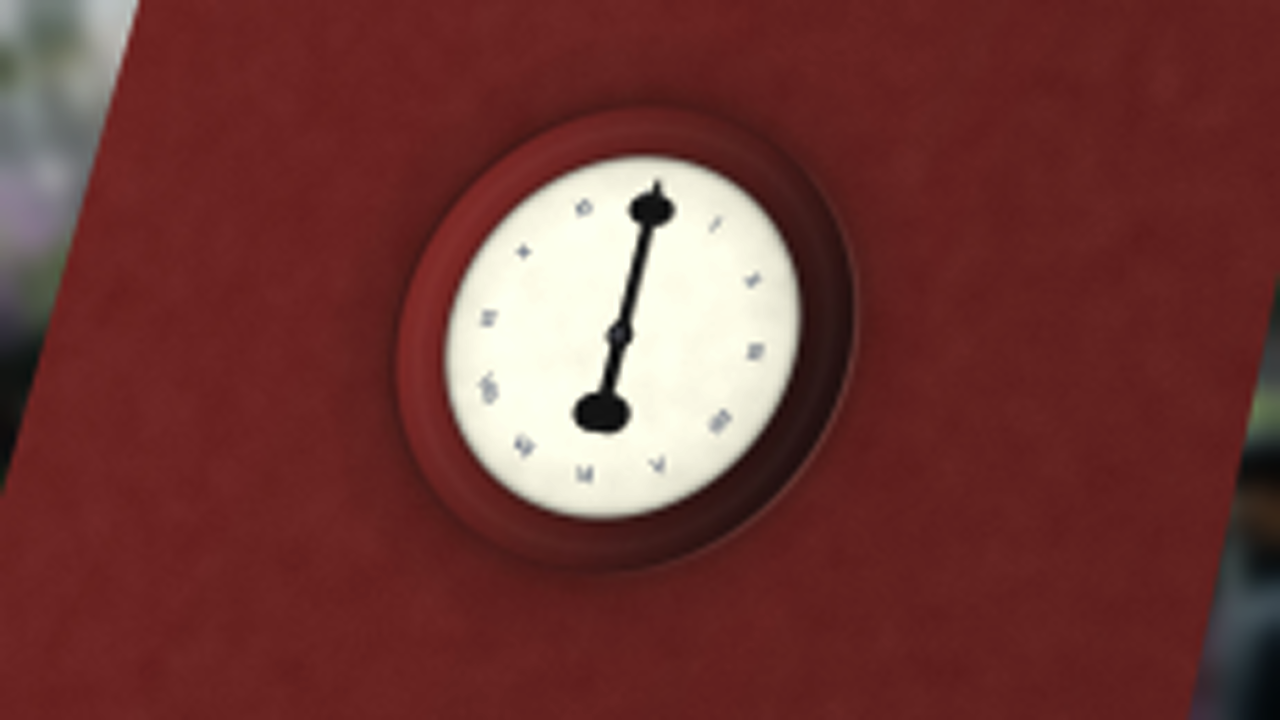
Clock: 6:00
